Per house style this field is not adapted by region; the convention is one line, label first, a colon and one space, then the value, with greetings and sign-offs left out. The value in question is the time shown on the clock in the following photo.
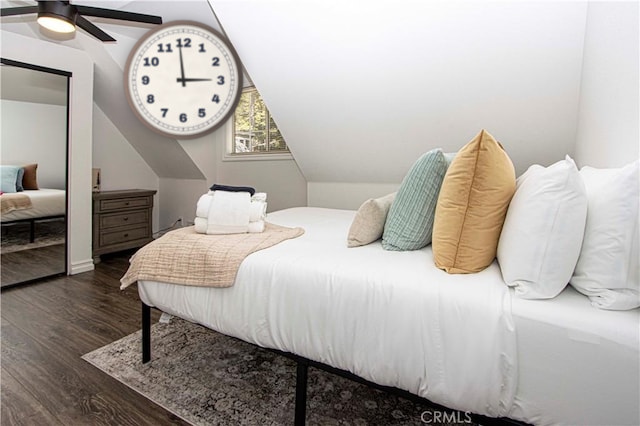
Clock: 2:59
